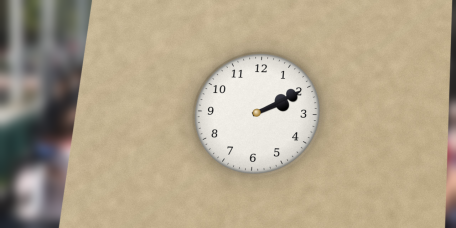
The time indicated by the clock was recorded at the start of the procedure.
2:10
